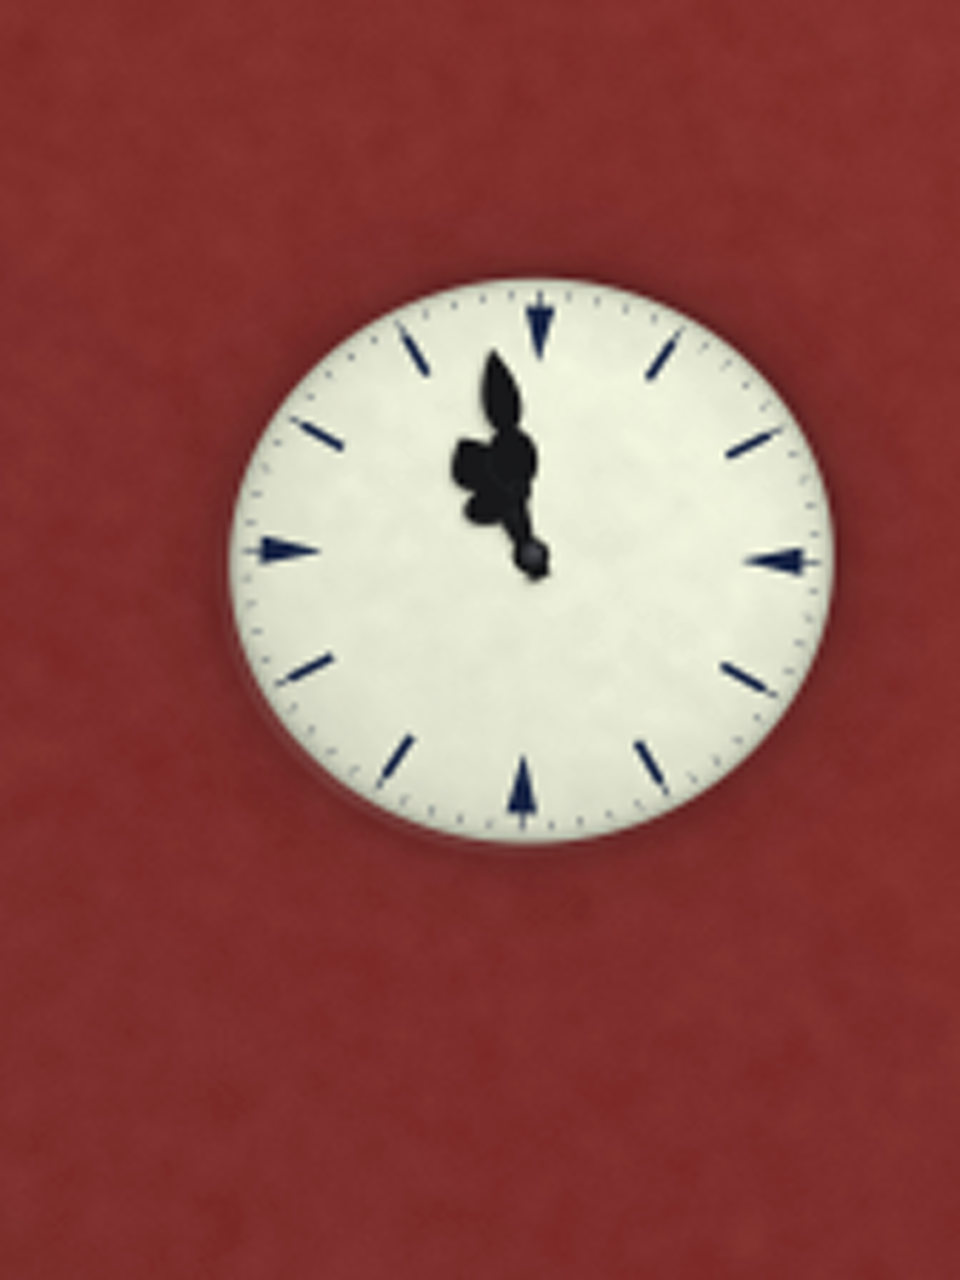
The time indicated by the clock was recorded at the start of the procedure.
10:58
